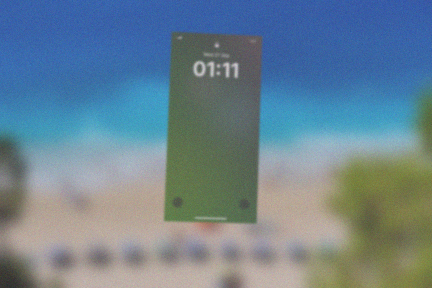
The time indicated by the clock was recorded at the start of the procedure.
1:11
